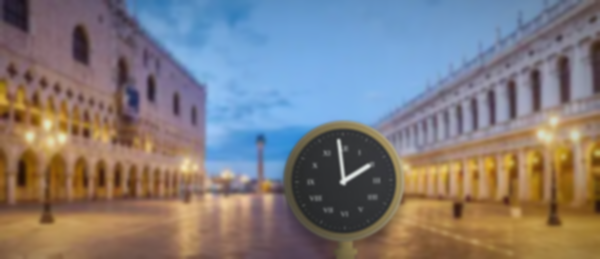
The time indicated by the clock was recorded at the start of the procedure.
1:59
